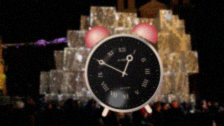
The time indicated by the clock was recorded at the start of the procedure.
12:50
